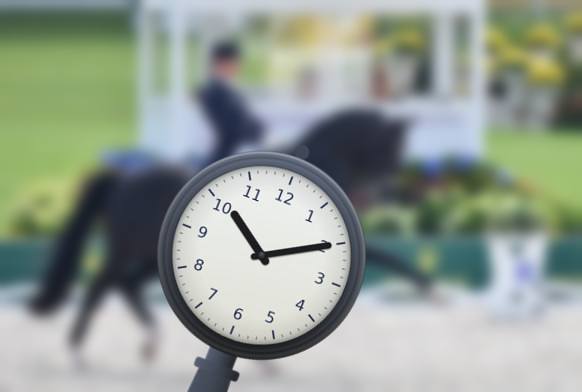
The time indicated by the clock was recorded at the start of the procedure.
10:10
